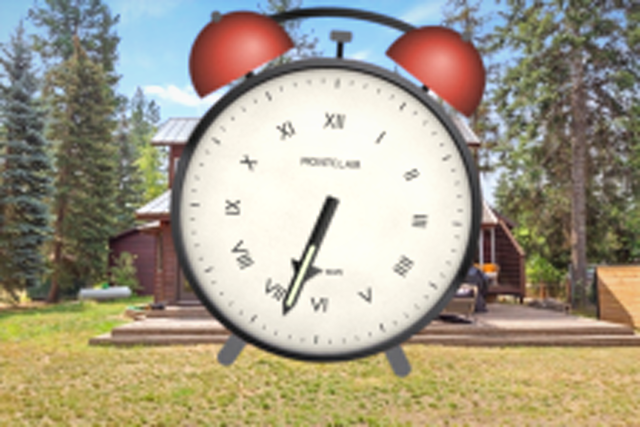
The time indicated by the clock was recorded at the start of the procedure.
6:33
